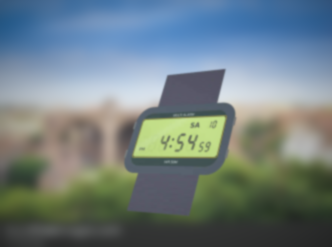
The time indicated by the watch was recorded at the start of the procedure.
4:54
